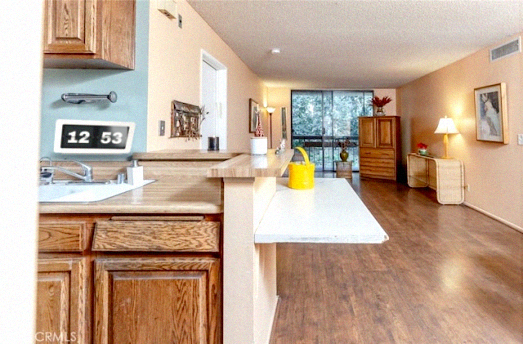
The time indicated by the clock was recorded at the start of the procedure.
12:53
